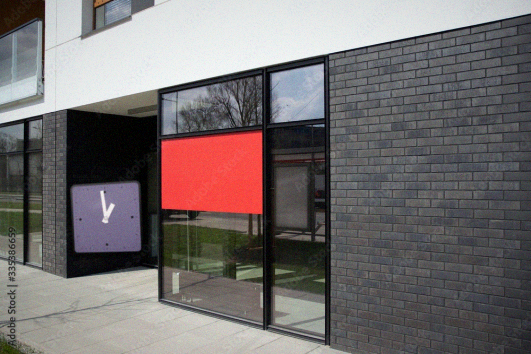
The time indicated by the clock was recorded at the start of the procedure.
12:59
